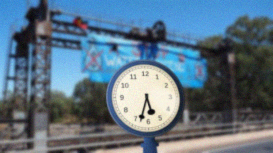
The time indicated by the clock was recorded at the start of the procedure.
5:33
